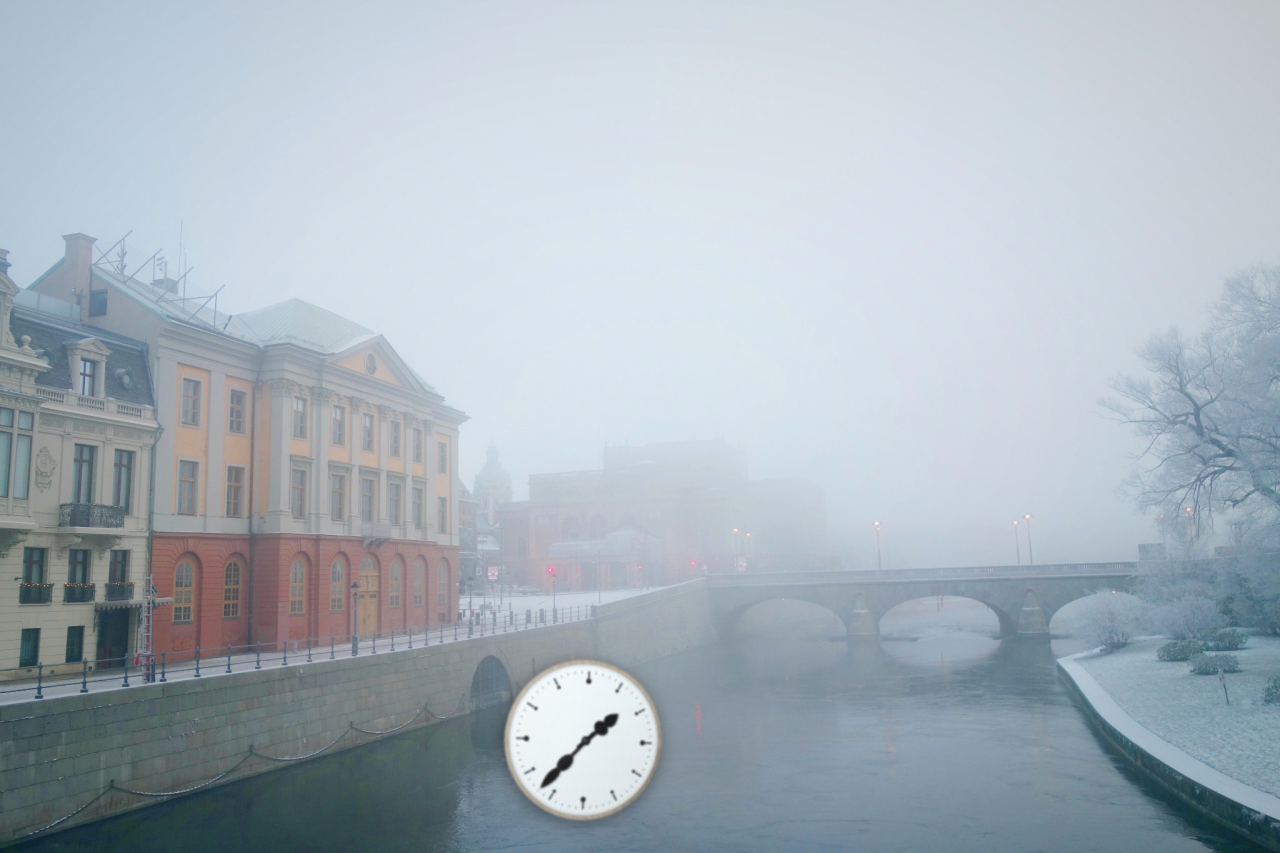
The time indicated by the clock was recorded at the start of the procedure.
1:37
